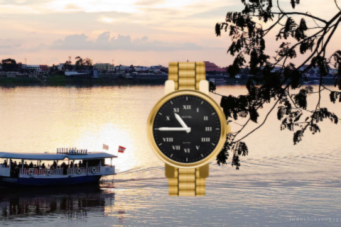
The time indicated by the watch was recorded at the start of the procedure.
10:45
